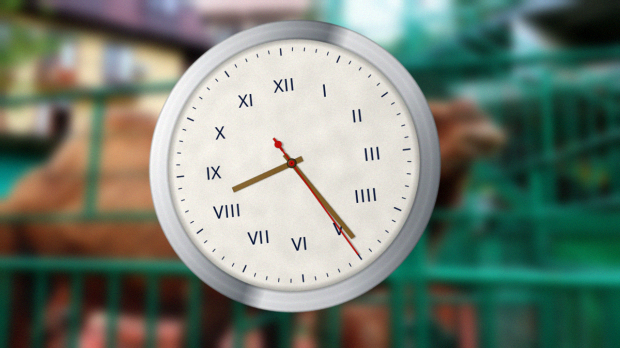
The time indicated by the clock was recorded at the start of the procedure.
8:24:25
